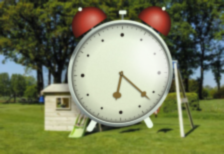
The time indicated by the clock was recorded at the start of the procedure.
6:22
